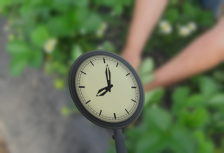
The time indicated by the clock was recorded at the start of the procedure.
8:01
